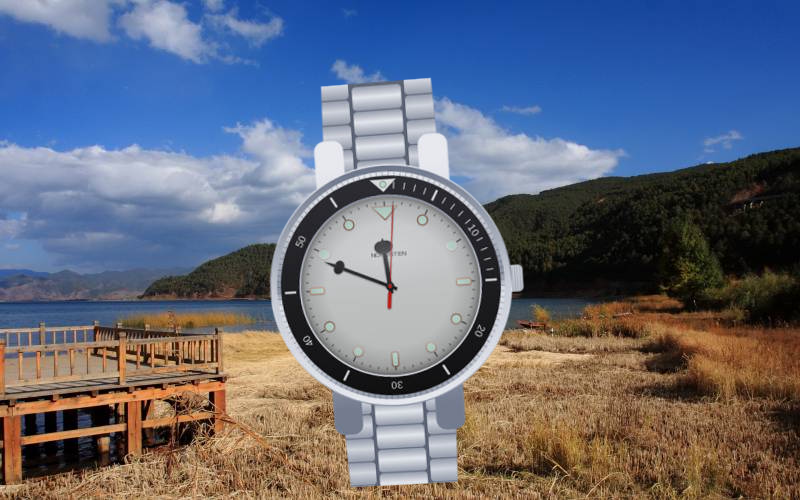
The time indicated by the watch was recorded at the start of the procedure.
11:49:01
